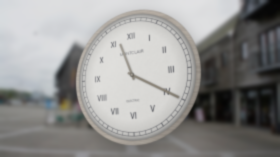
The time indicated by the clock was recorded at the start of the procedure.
11:20
